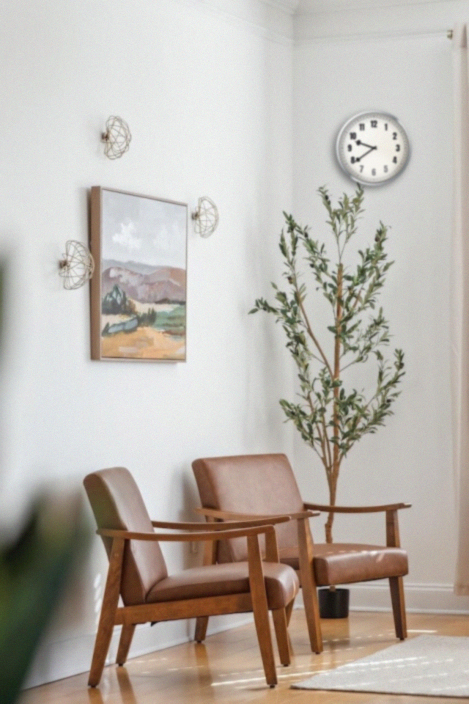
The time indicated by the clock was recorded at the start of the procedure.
9:39
